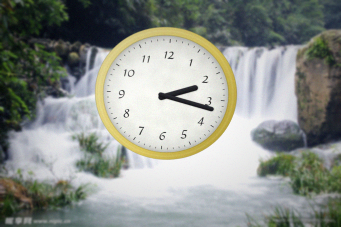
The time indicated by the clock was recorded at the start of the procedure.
2:17
